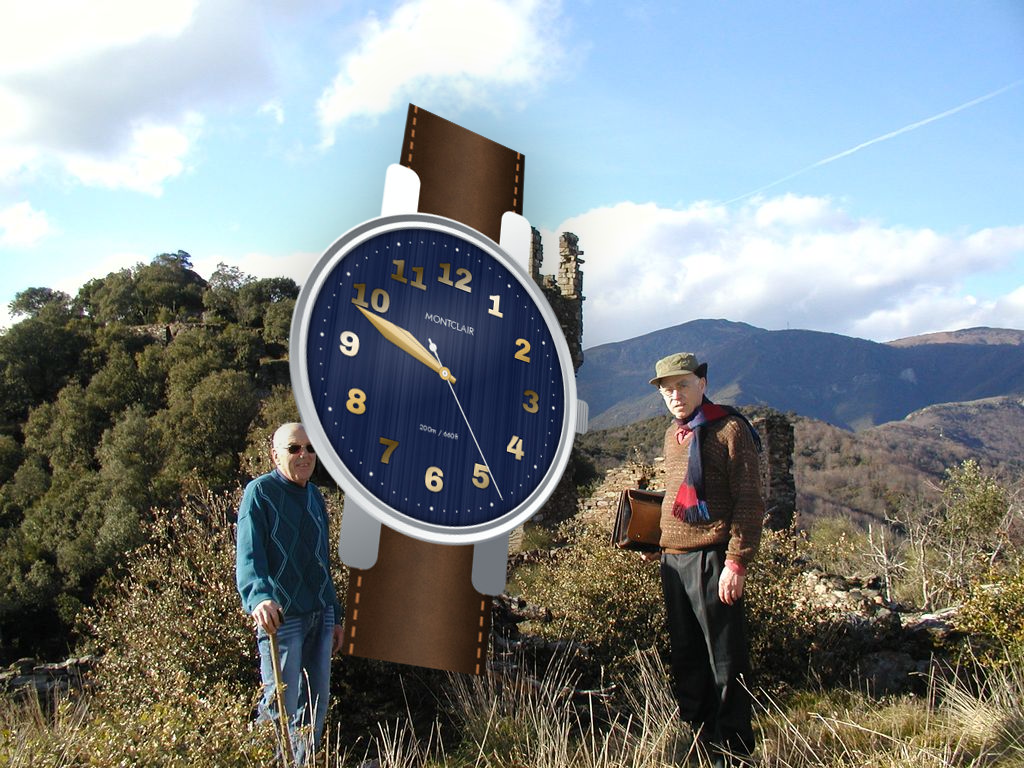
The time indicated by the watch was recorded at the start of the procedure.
9:48:24
